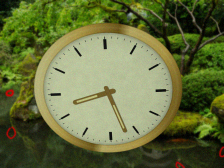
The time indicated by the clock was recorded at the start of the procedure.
8:27
